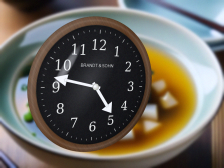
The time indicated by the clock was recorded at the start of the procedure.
4:47
